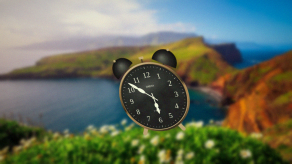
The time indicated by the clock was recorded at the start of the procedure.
5:52
